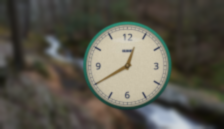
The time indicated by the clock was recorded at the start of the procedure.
12:40
